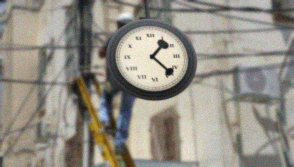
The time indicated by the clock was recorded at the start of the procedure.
1:23
